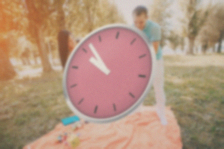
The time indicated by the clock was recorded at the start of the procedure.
9:52
